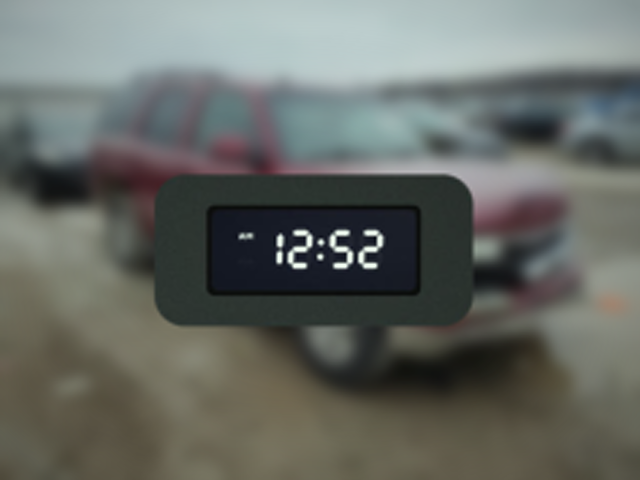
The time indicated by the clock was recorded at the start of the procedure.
12:52
